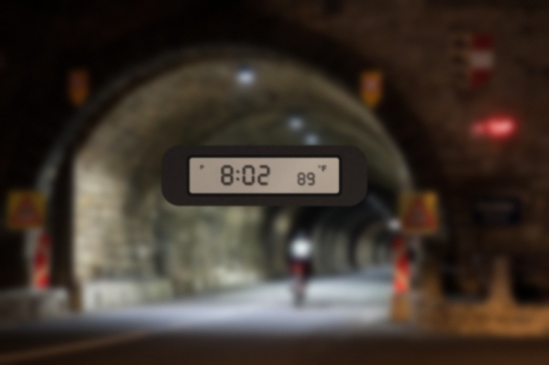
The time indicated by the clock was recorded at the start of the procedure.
8:02
